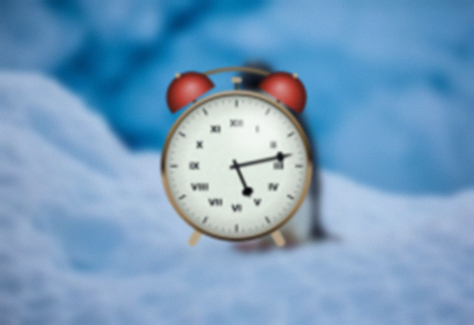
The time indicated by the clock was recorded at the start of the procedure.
5:13
